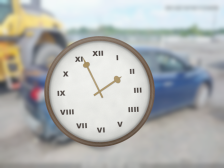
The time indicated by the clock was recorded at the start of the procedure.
1:56
